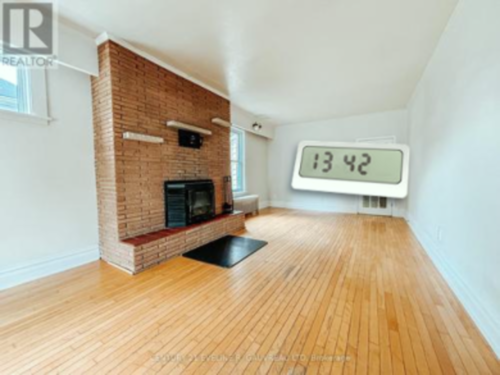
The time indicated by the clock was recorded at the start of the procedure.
13:42
